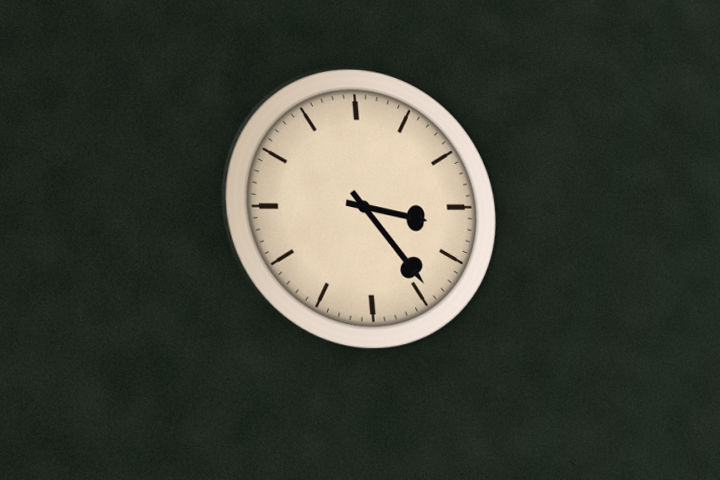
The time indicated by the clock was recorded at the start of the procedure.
3:24
